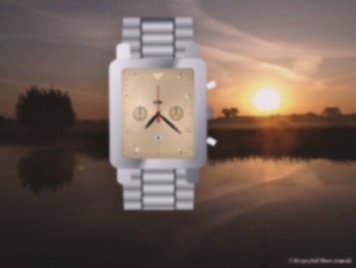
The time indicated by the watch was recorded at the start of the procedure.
7:22
